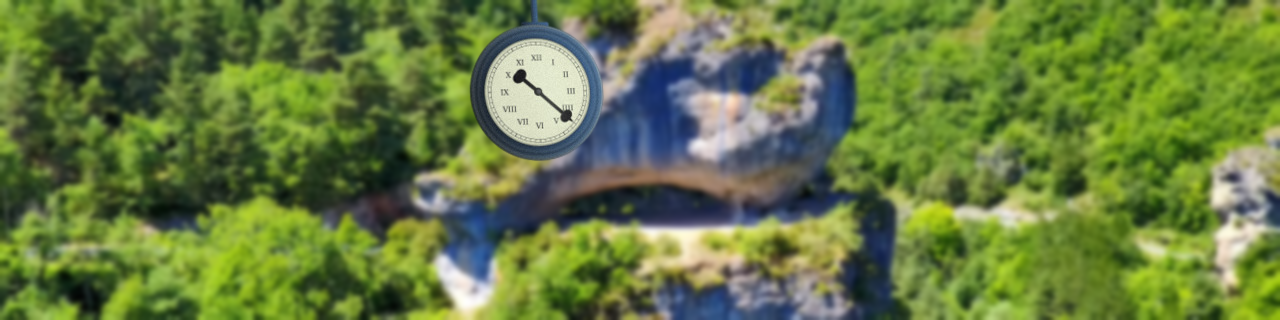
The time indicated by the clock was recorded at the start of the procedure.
10:22
